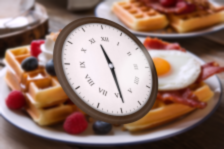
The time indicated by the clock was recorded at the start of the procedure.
11:29
